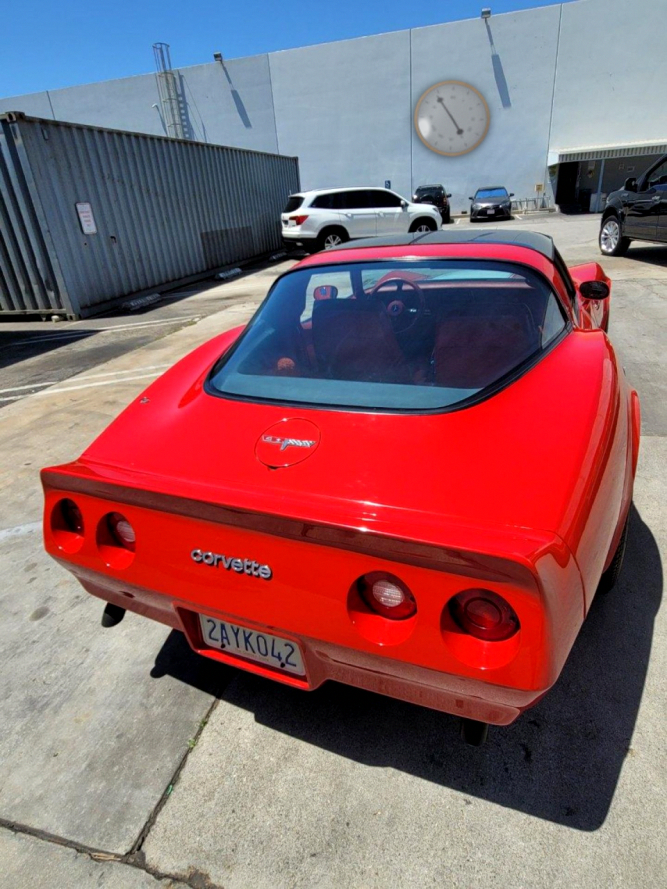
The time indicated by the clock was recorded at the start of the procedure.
4:54
